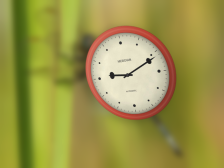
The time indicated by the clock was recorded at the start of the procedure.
9:11
